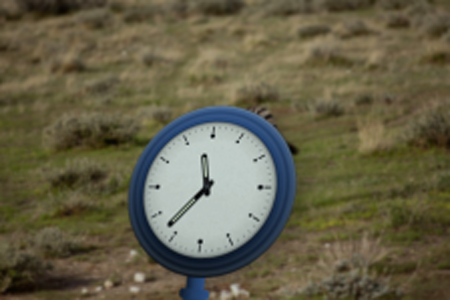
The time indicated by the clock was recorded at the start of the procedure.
11:37
